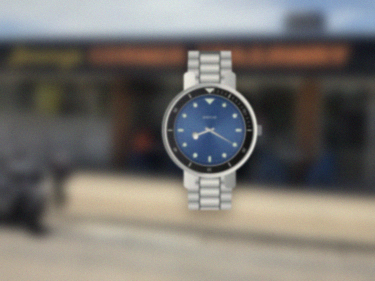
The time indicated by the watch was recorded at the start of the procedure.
8:20
